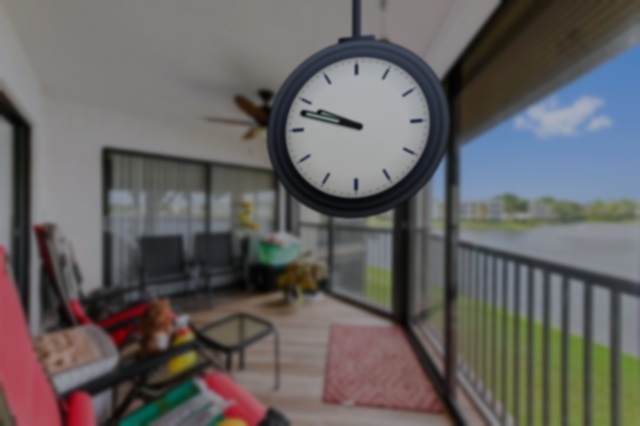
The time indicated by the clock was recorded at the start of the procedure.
9:48
